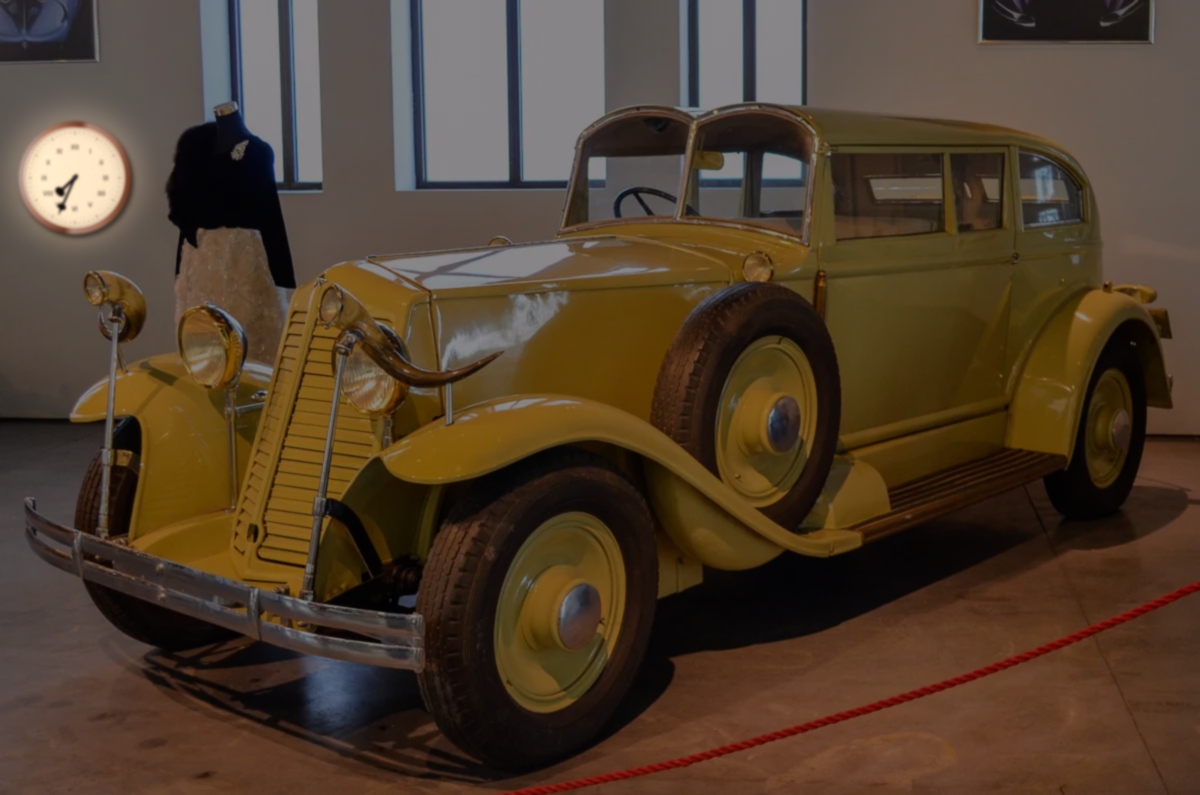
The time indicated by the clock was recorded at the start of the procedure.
7:34
